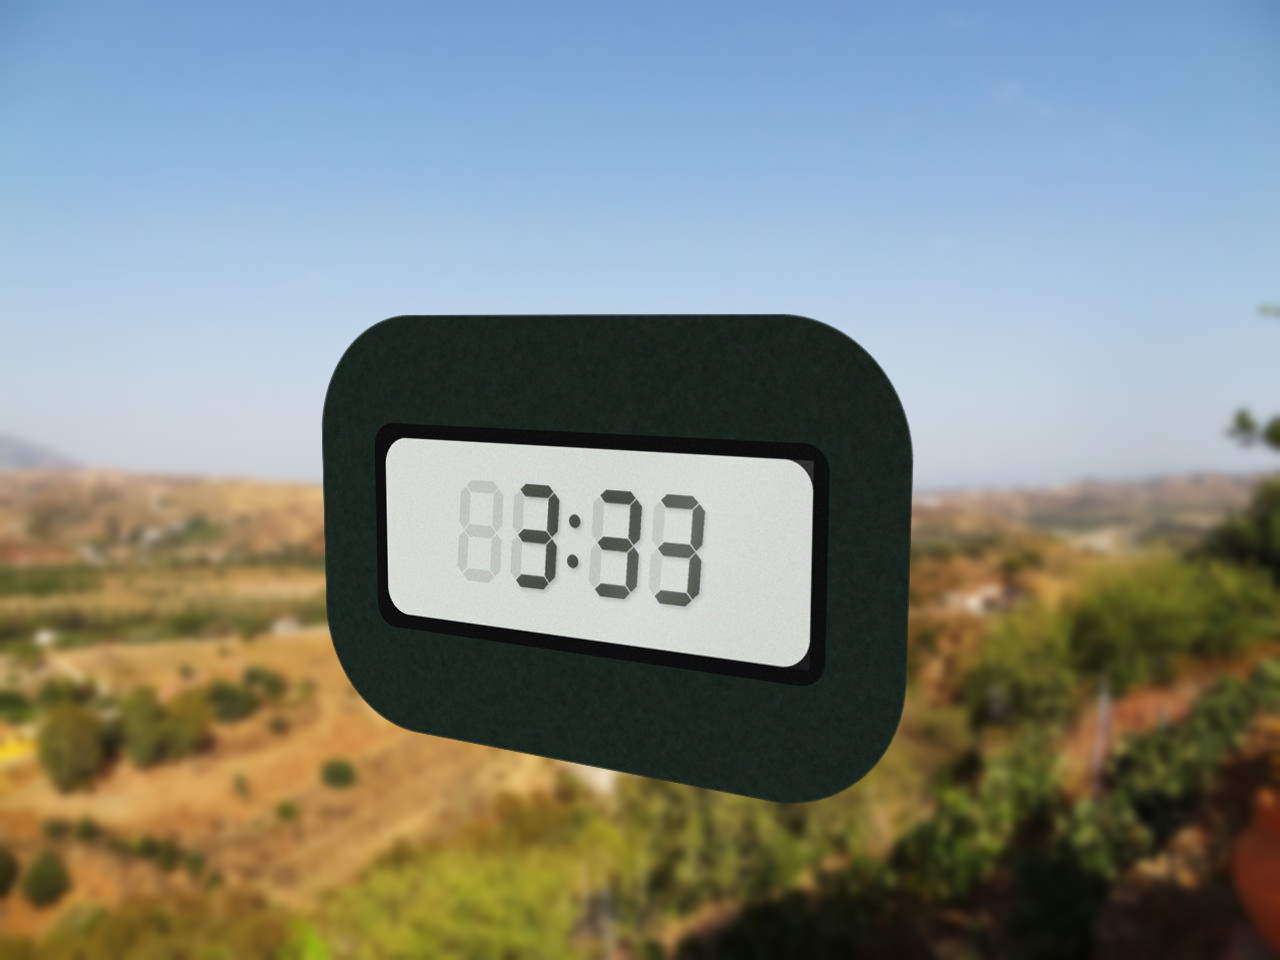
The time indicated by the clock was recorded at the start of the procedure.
3:33
